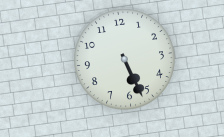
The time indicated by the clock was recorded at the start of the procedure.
5:27
